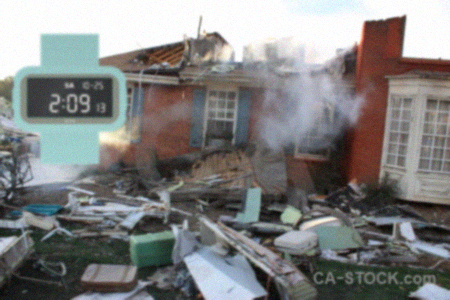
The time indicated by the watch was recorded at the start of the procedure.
2:09
